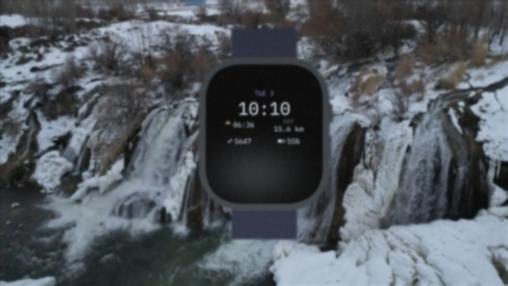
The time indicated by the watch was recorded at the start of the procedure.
10:10
